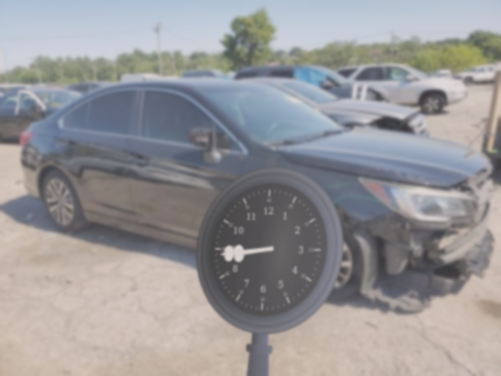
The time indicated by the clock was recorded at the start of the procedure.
8:44
